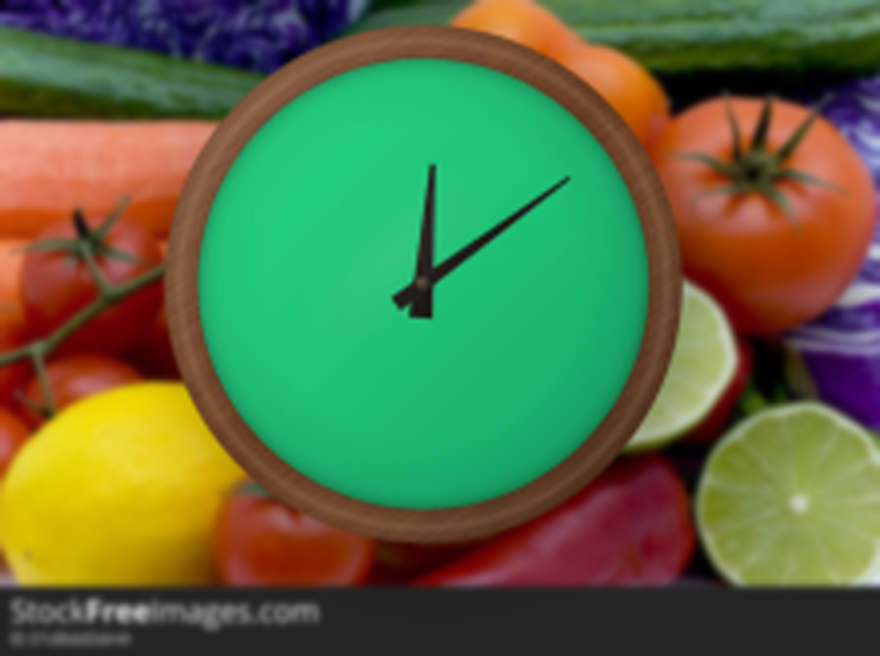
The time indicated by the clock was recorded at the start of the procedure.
12:09
